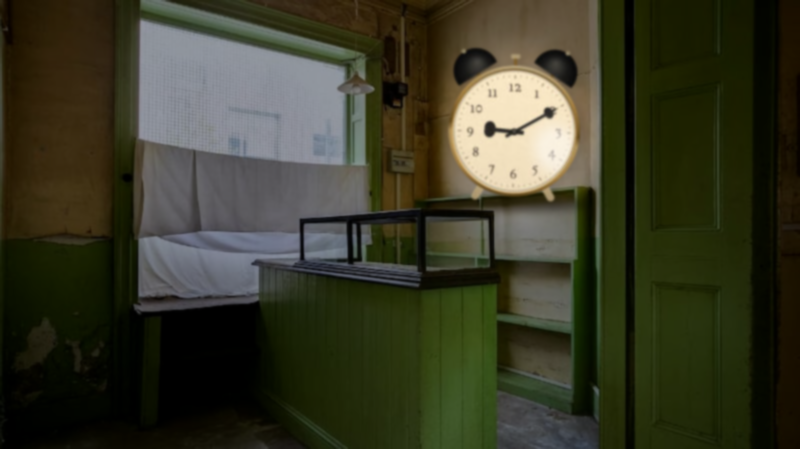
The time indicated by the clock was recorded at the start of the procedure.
9:10
